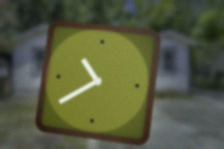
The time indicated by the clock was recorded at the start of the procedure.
10:39
